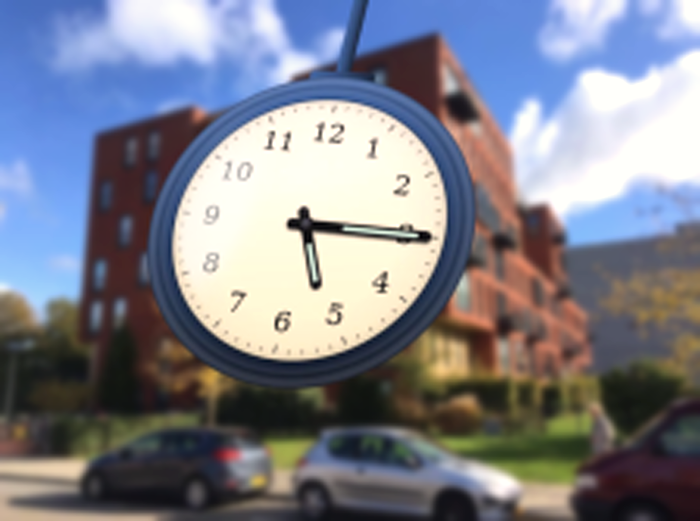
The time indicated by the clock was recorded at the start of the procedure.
5:15
